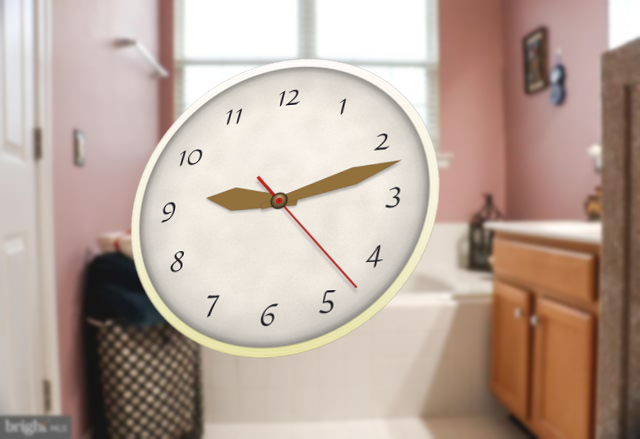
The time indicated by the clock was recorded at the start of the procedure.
9:12:23
